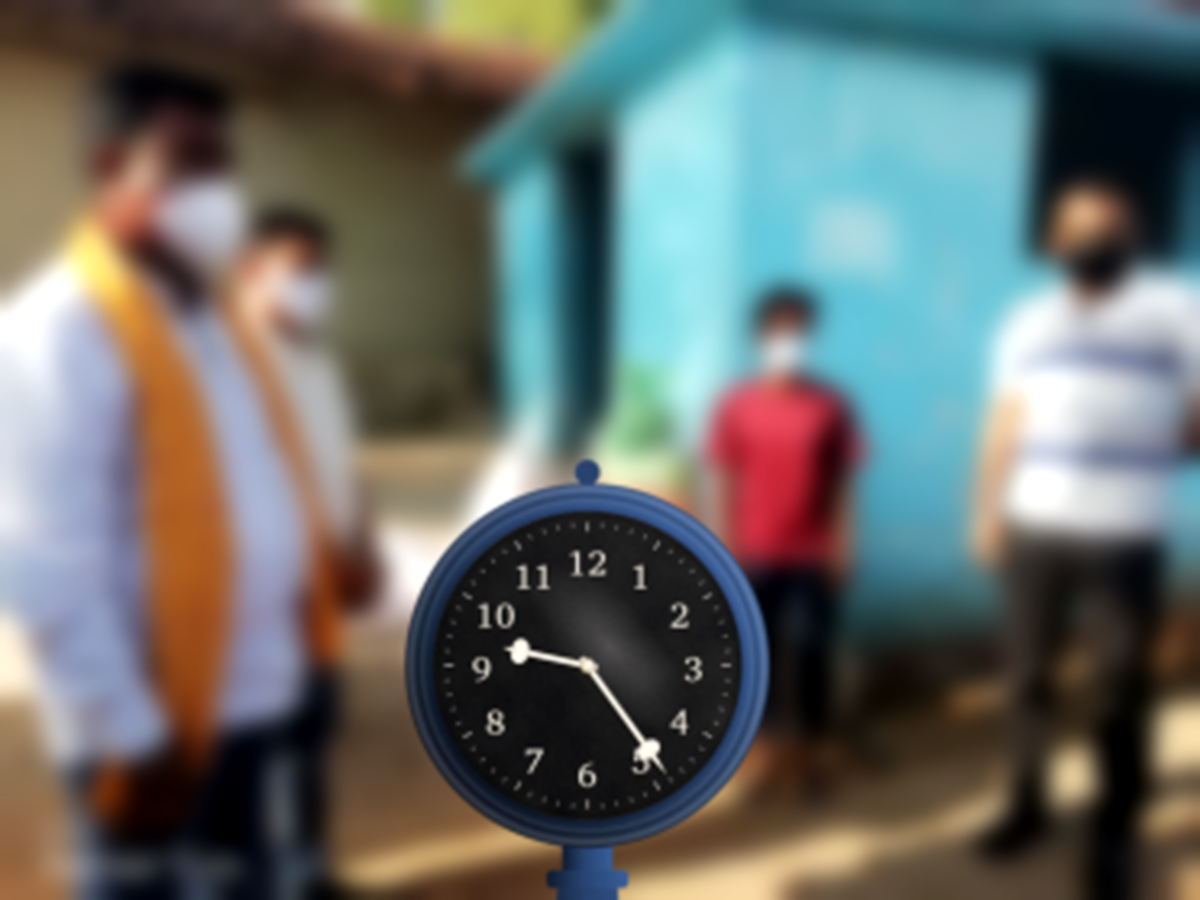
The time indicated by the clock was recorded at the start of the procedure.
9:24
